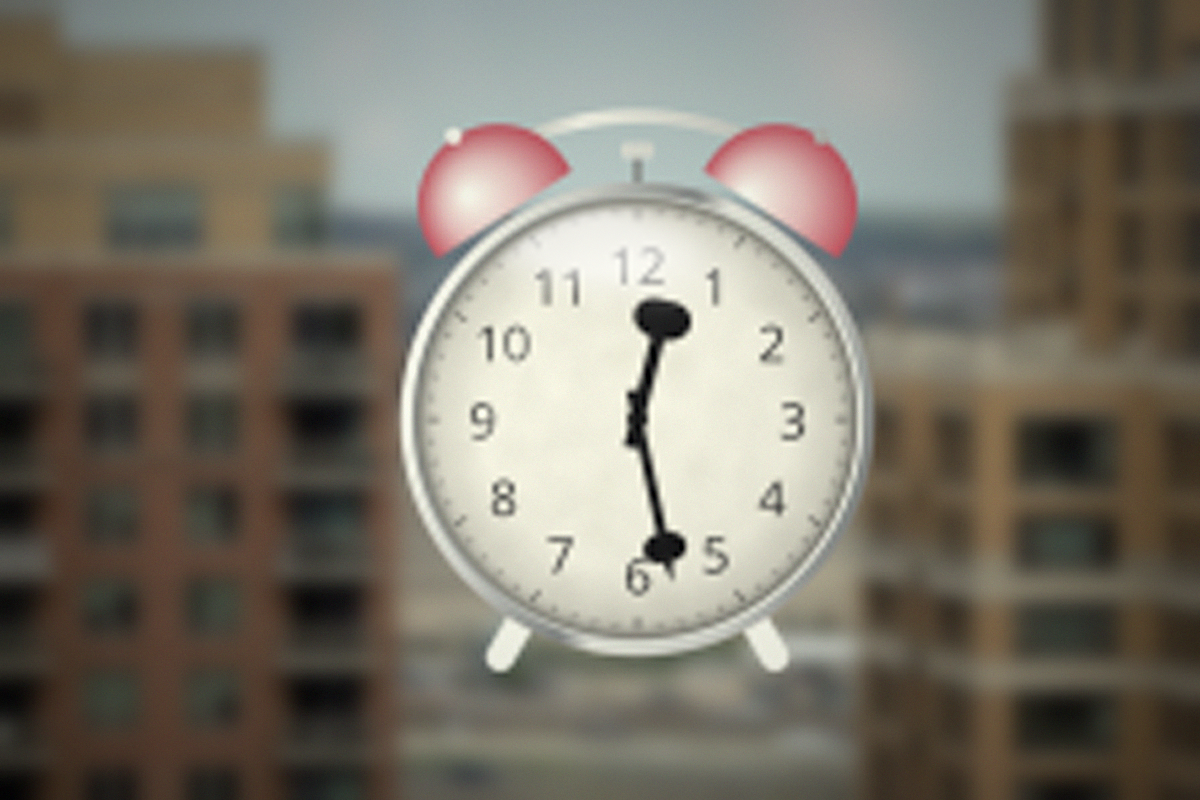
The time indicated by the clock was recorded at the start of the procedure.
12:28
